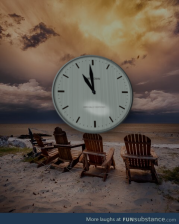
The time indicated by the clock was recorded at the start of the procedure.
10:59
